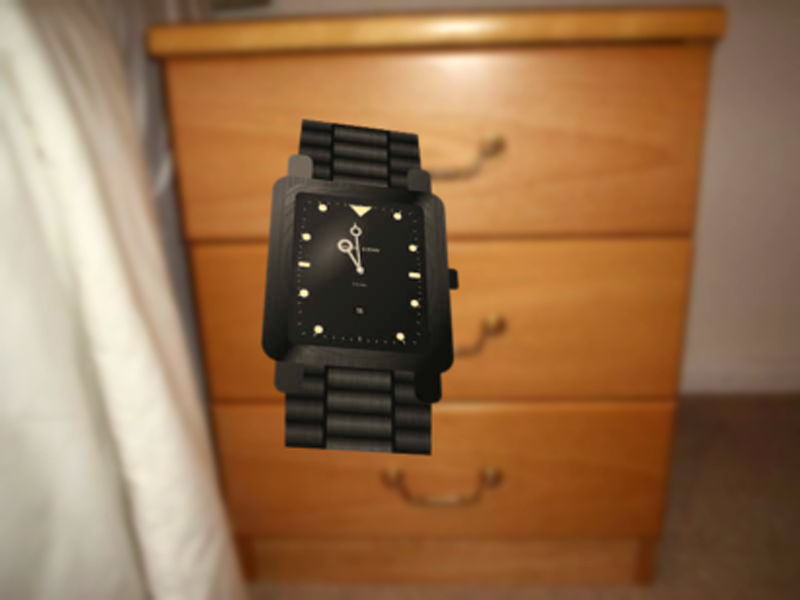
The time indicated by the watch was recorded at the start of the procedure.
10:59
